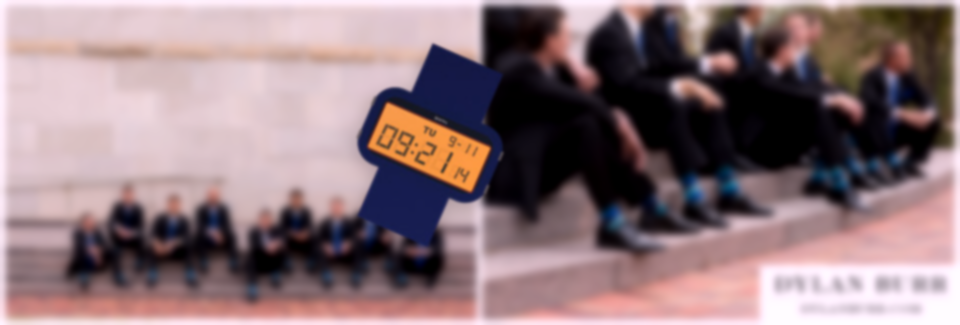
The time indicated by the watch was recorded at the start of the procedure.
9:21
